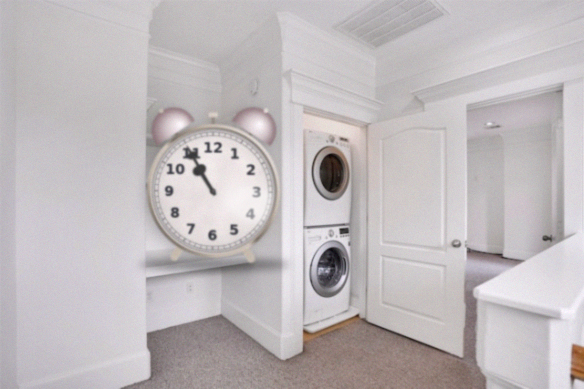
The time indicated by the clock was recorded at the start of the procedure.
10:55
